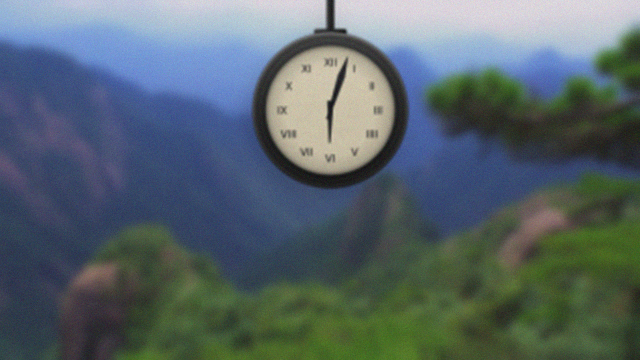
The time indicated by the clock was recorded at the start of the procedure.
6:03
